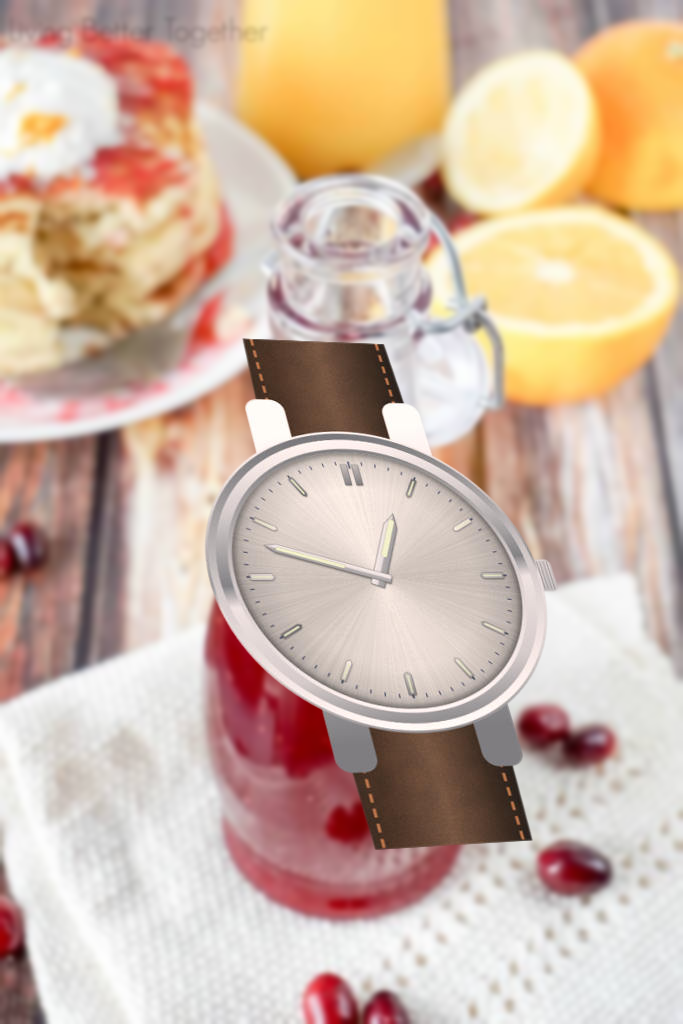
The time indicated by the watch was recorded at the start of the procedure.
12:48
